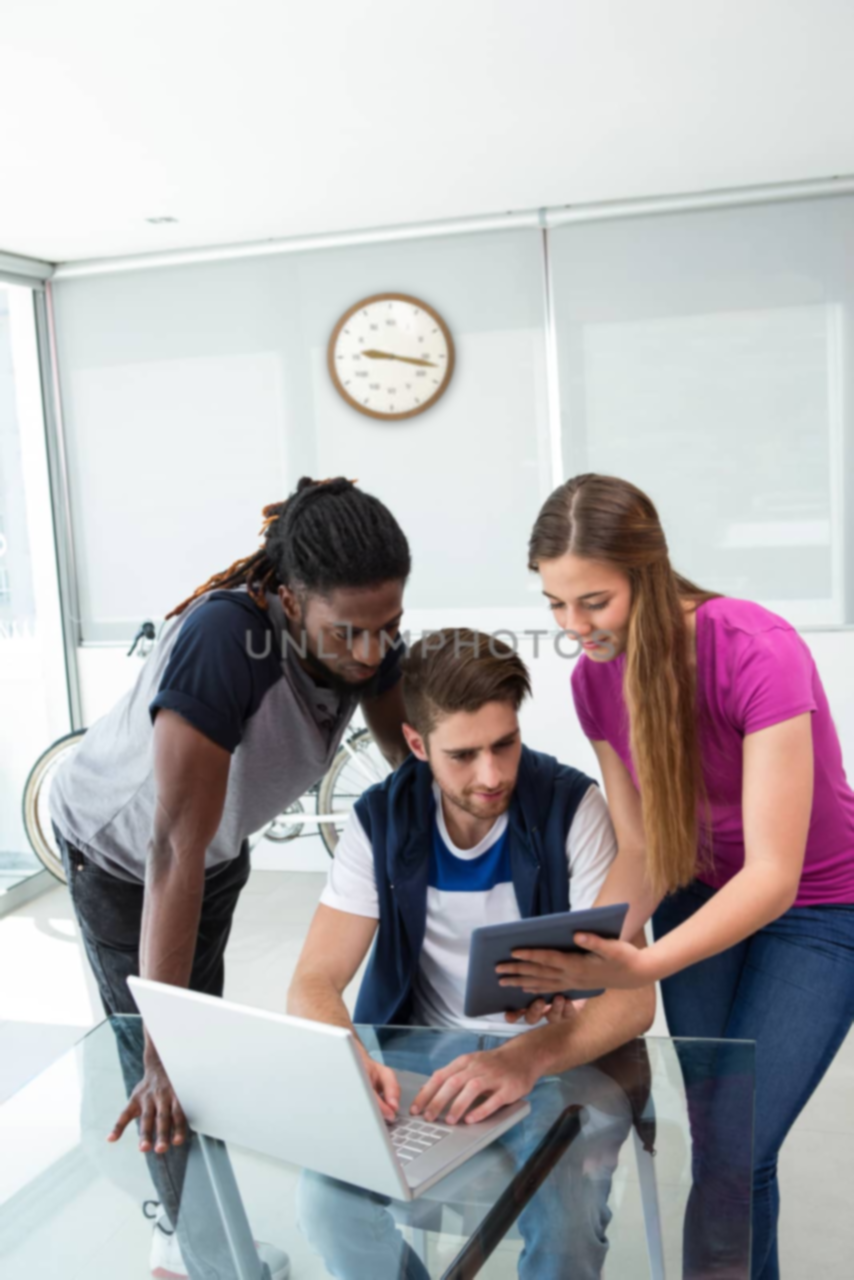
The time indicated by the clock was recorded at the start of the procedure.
9:17
